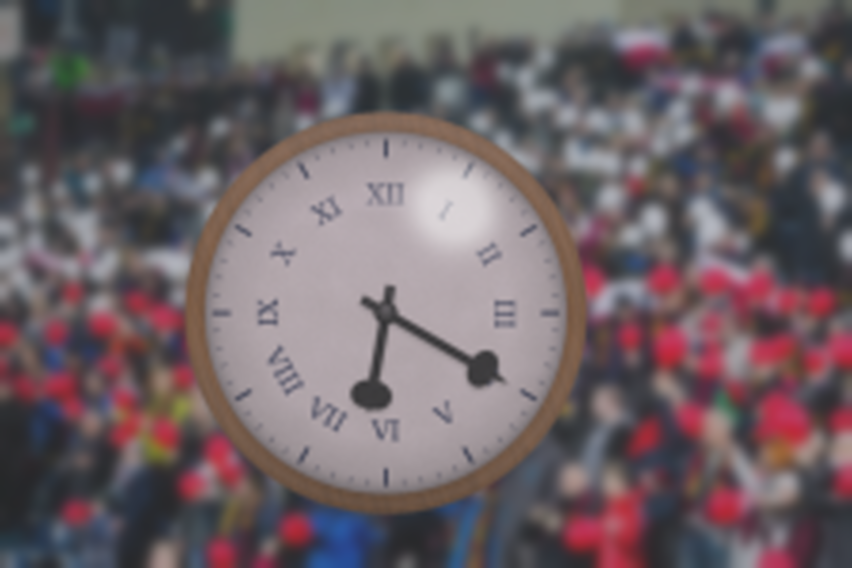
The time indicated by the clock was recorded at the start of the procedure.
6:20
